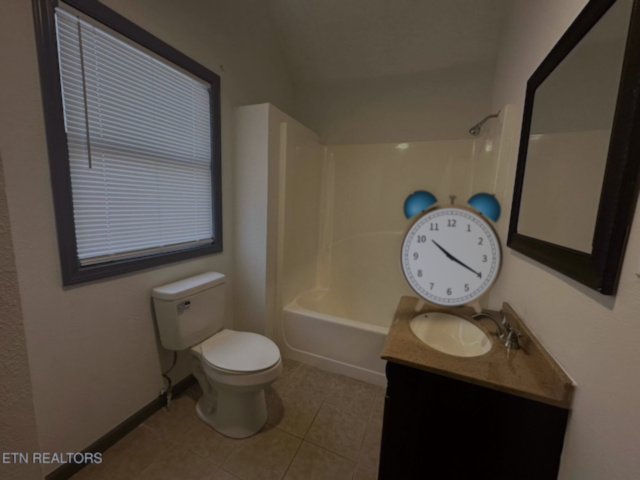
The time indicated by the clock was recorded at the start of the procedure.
10:20
